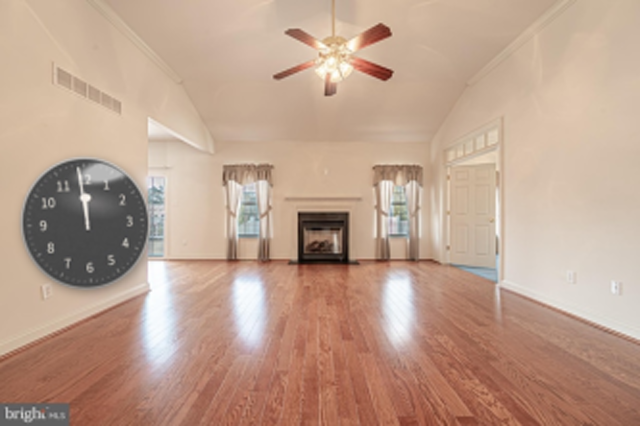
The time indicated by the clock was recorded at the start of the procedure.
11:59
